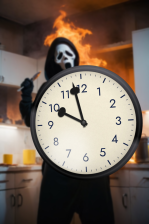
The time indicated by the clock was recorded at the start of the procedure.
9:58
